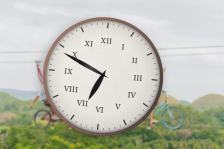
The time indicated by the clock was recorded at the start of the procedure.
6:49
